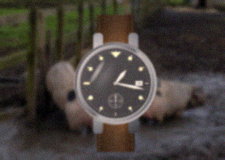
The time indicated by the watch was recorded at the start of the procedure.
1:17
